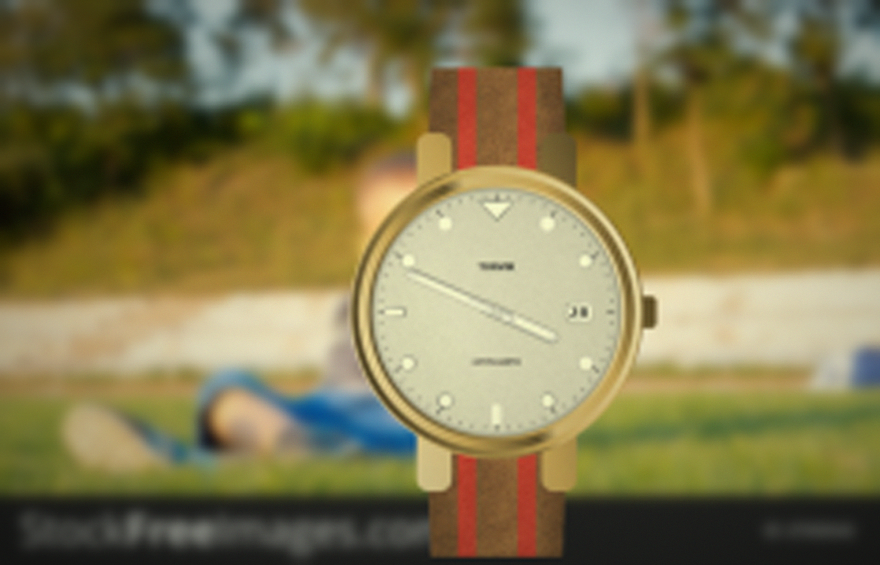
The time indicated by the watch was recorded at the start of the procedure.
3:49
